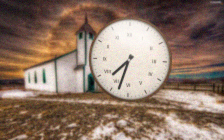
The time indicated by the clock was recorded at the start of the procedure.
7:33
